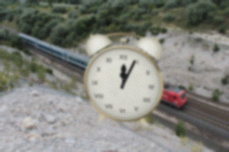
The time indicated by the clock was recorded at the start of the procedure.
12:04
